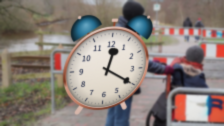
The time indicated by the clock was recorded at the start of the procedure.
12:20
